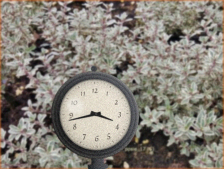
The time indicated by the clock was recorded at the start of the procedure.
3:43
